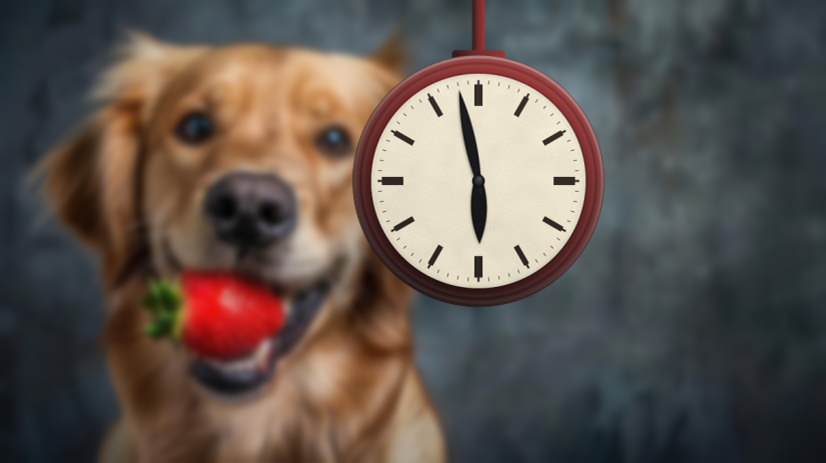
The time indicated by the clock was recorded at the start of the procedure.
5:58
